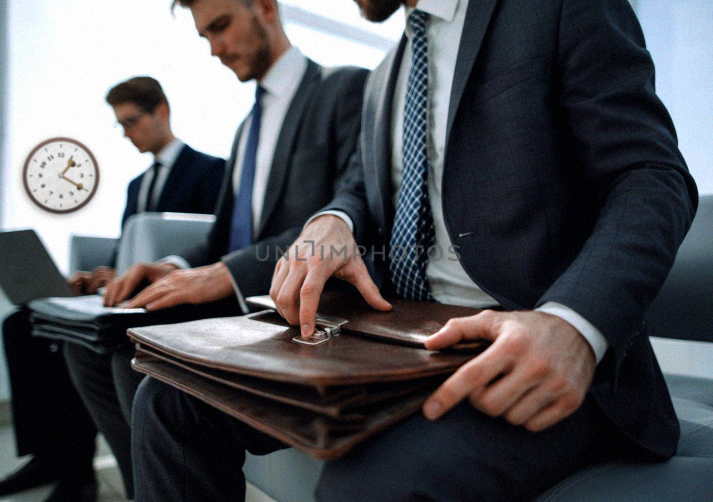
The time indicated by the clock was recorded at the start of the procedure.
1:20
